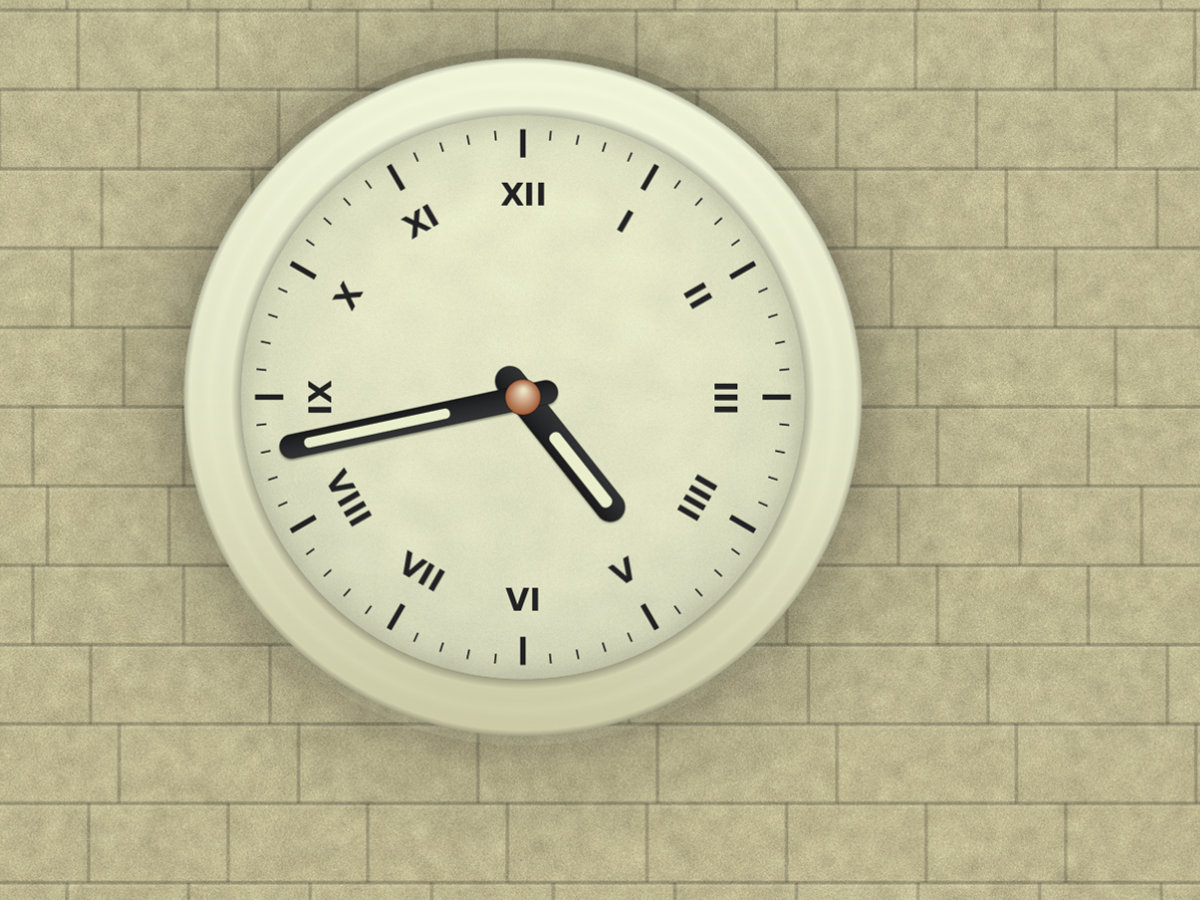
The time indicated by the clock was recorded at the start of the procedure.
4:43
